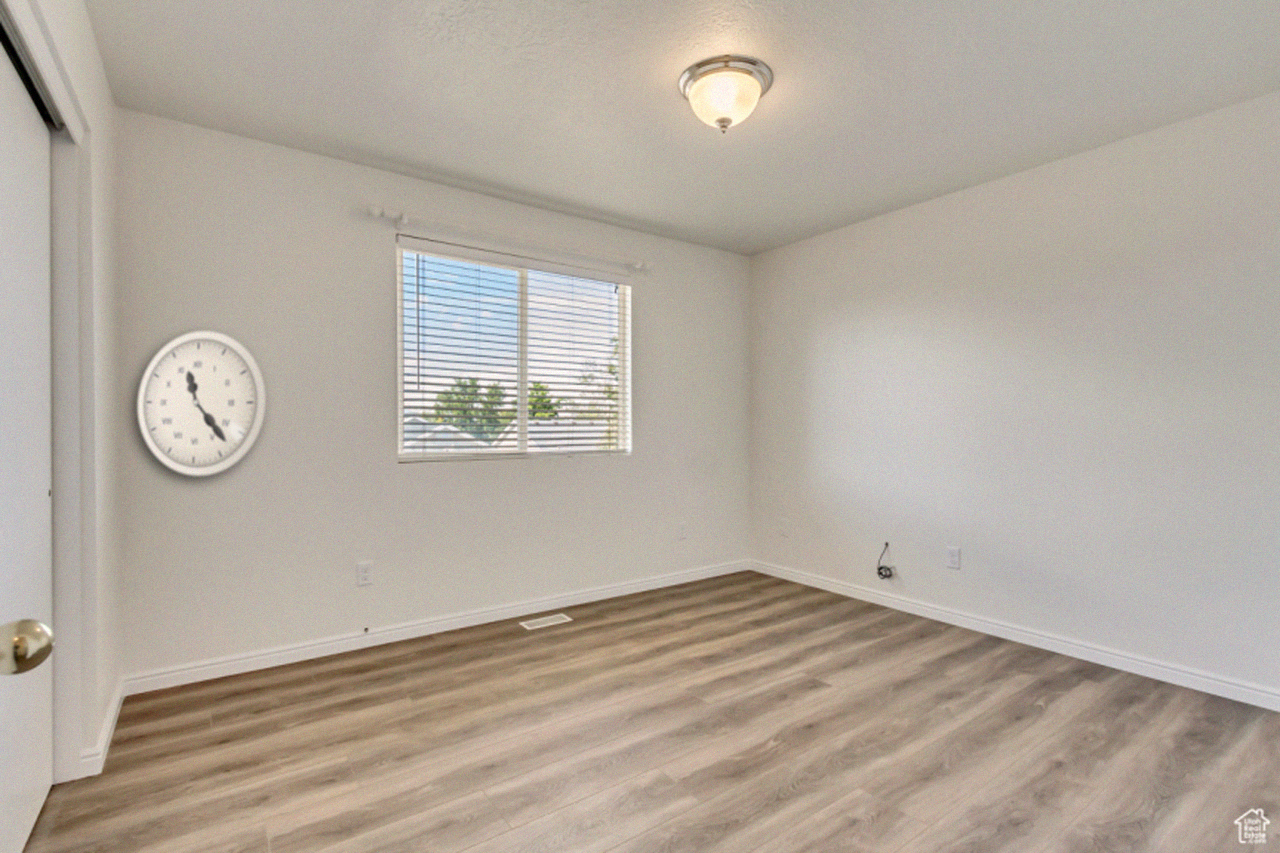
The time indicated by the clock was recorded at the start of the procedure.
11:23
